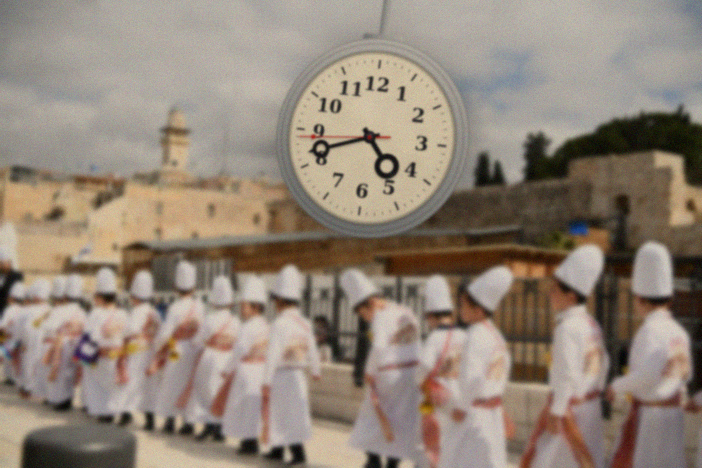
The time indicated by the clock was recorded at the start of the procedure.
4:41:44
